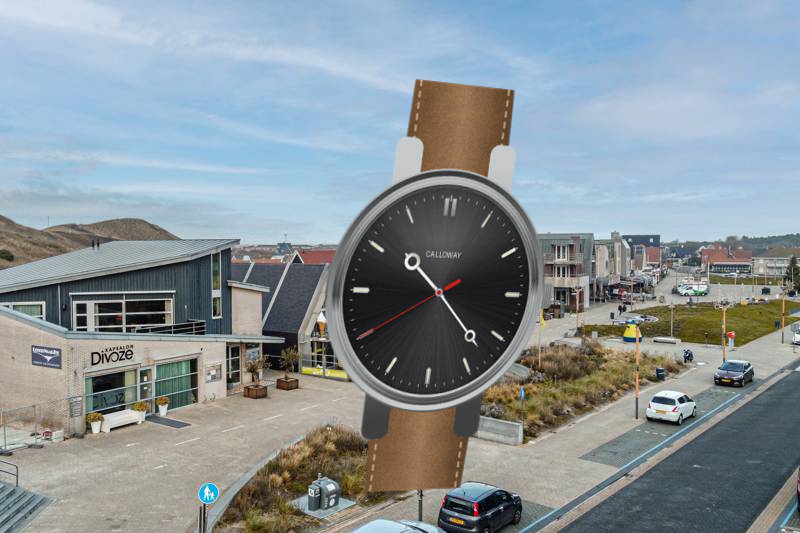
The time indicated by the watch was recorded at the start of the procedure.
10:22:40
